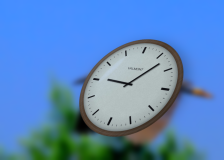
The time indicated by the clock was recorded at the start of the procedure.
9:07
